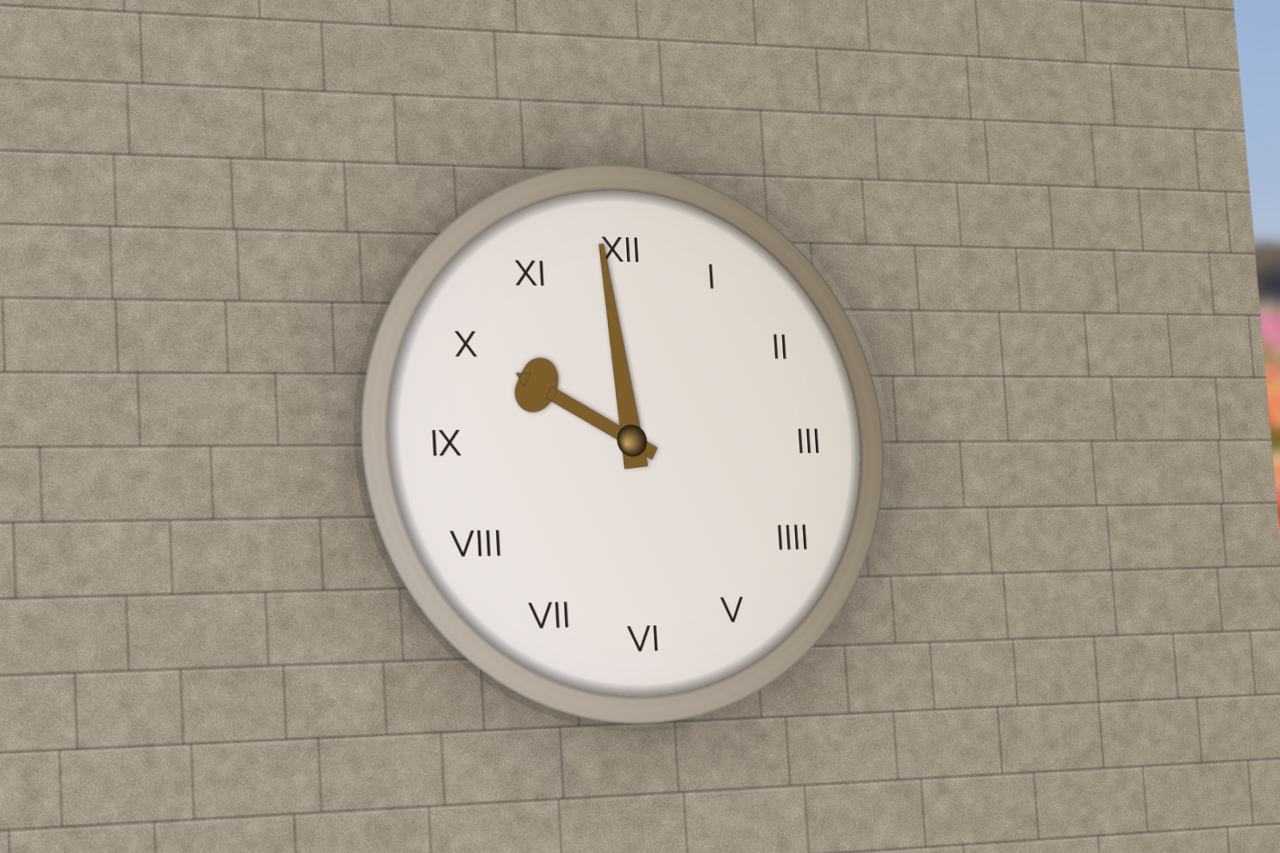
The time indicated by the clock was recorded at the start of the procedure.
9:59
